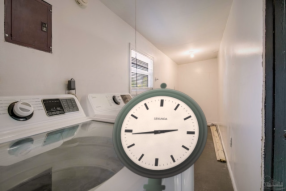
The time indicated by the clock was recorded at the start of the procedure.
2:44
